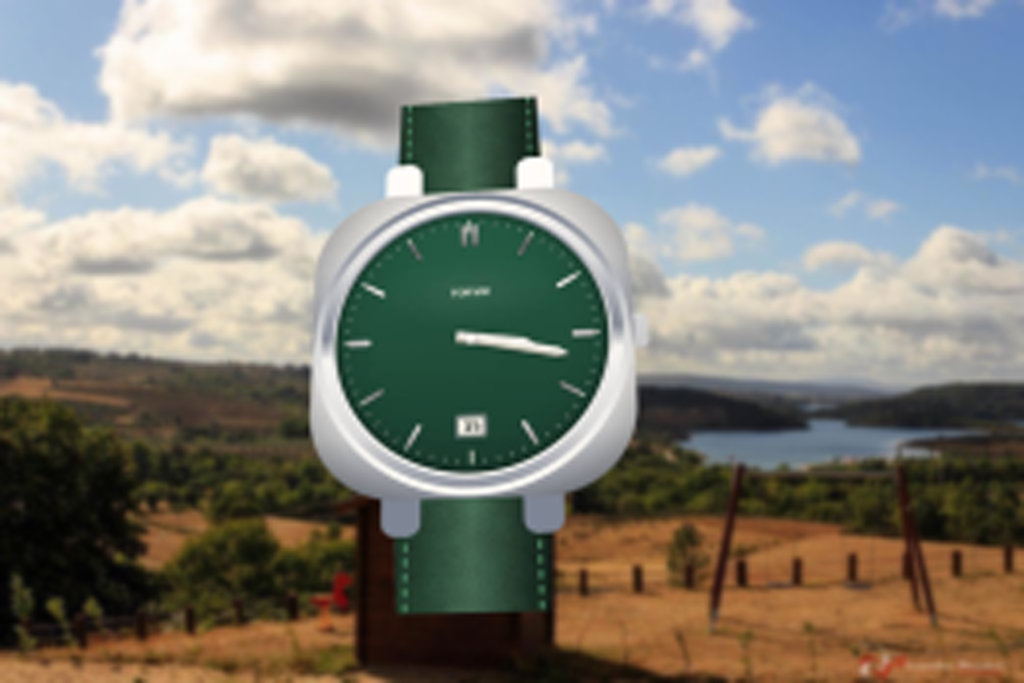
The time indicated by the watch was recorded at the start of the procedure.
3:17
